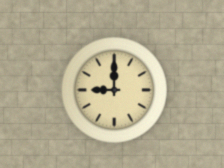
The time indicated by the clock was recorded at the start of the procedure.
9:00
